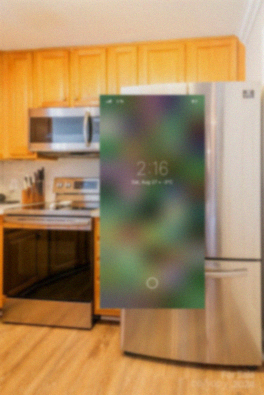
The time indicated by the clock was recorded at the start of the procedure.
2:16
